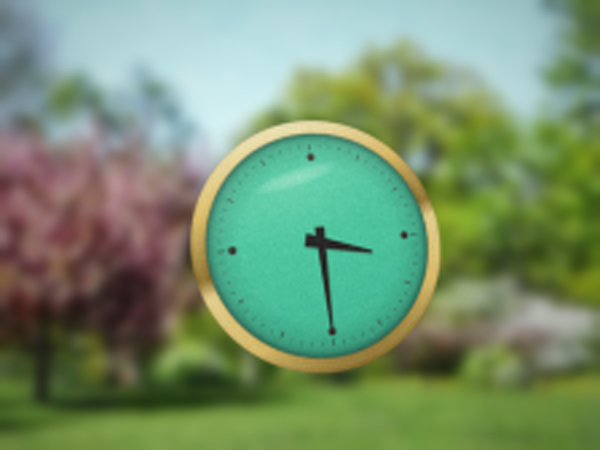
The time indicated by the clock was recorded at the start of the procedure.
3:30
